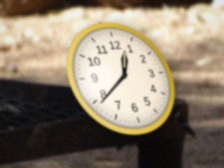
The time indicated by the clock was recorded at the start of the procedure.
12:39
